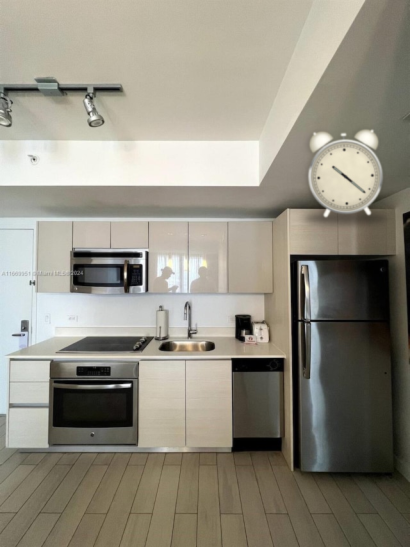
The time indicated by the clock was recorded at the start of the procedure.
10:22
